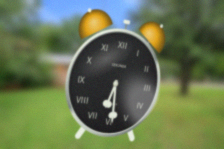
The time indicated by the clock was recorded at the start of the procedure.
6:29
